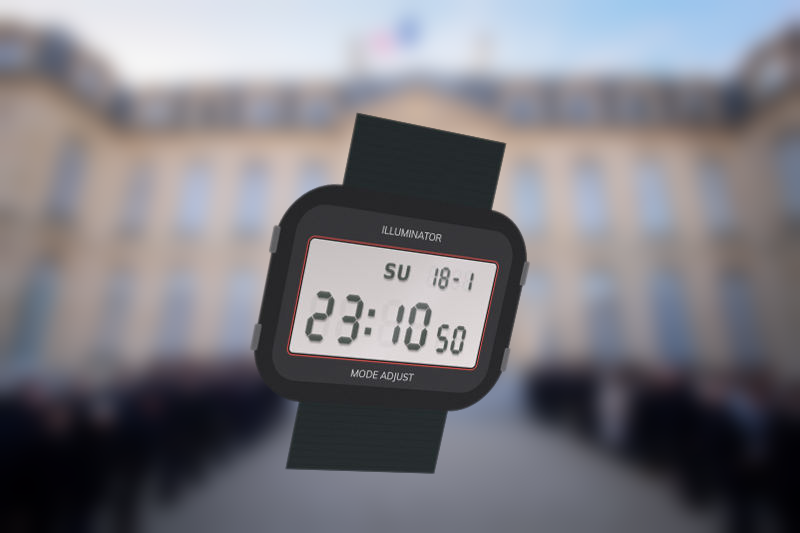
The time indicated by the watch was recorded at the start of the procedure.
23:10:50
